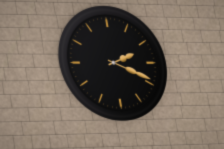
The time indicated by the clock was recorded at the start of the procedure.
2:19
